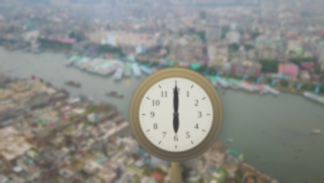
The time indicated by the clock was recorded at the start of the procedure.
6:00
